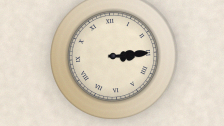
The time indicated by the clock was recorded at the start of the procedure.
3:15
